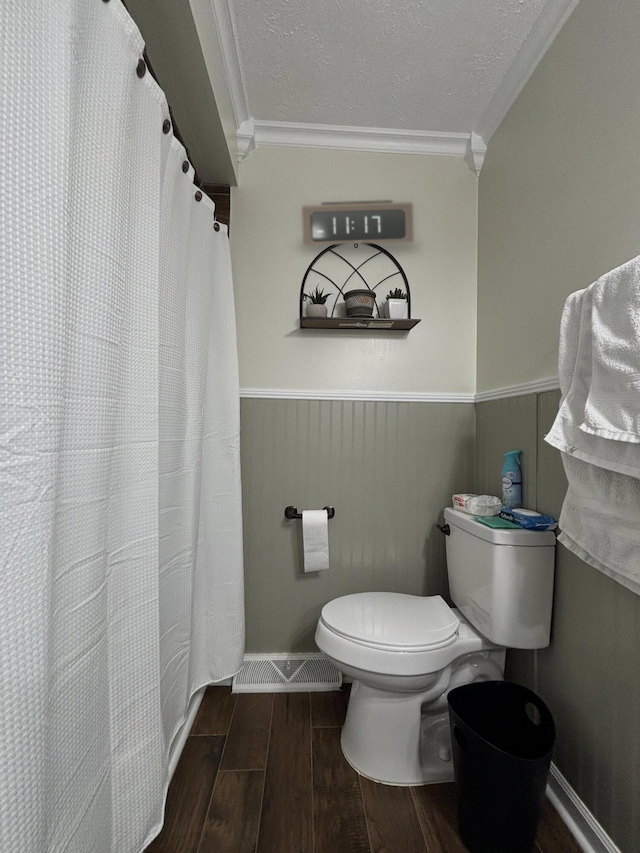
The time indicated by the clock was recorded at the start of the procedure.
11:17
